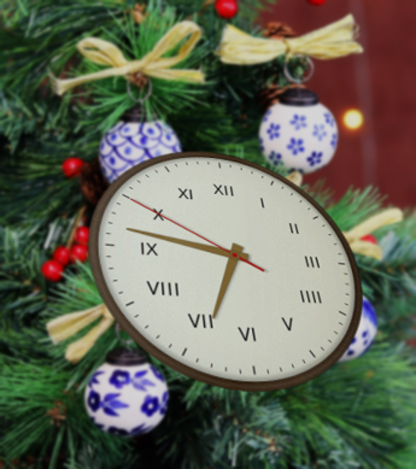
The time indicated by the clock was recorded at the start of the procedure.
6:46:50
